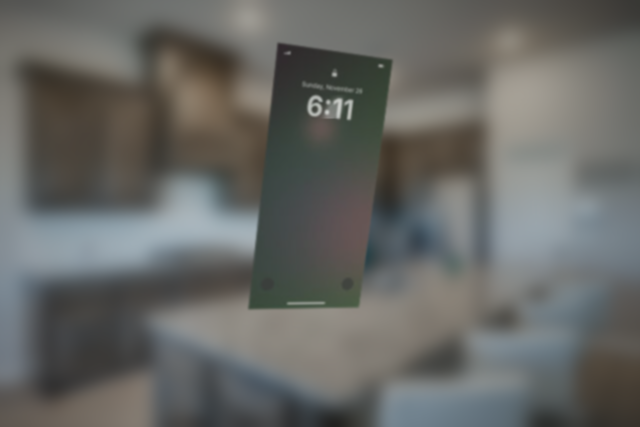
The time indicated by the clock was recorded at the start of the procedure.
6:11
